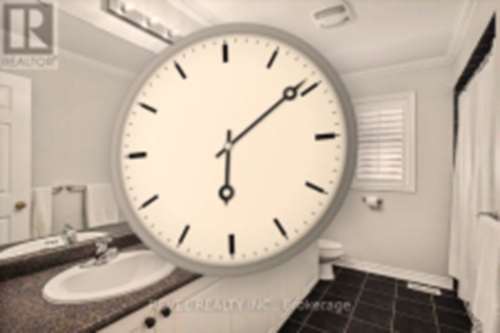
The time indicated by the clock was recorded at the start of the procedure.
6:09
